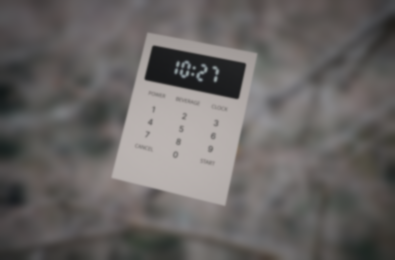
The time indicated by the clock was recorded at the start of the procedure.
10:27
